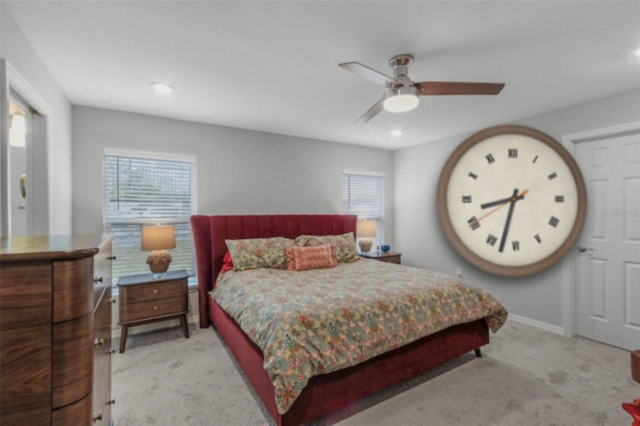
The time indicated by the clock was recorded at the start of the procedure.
8:32:40
